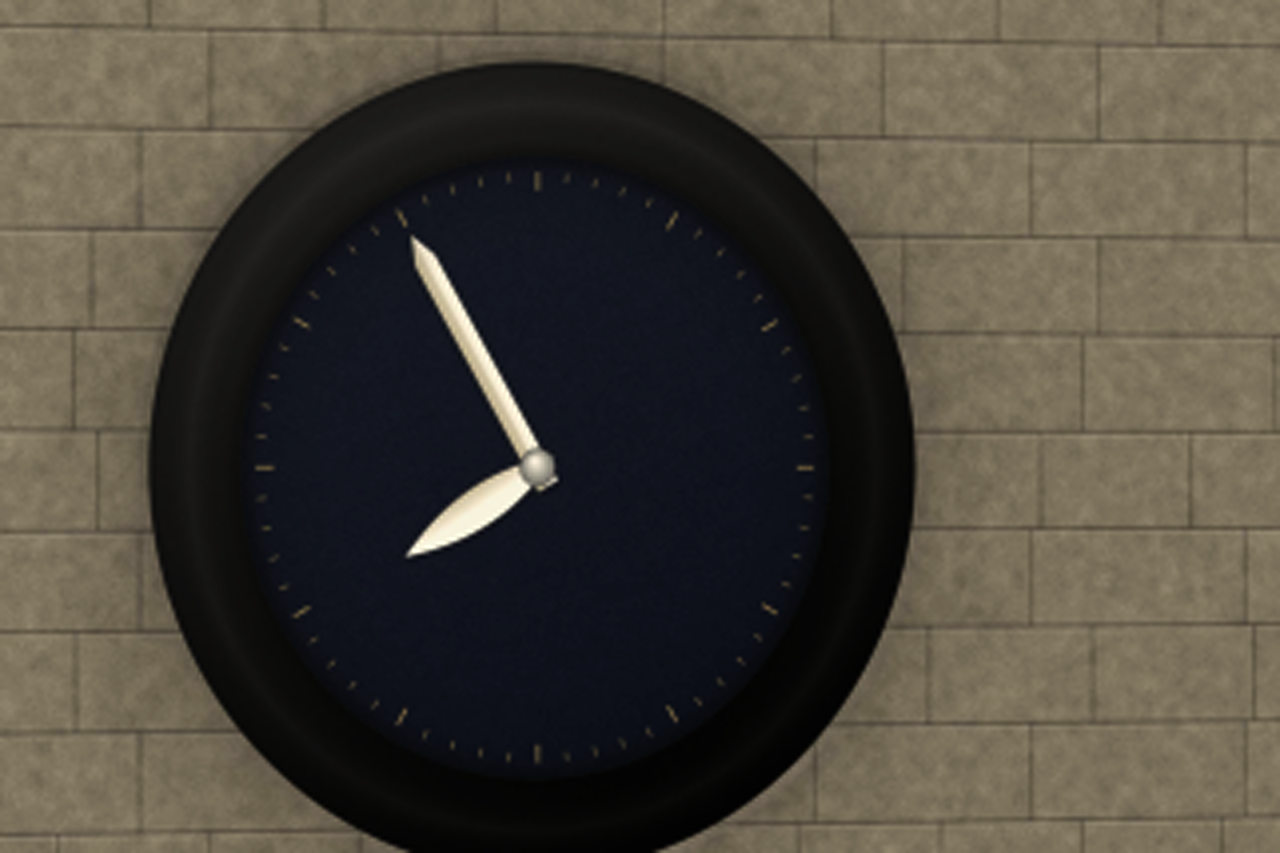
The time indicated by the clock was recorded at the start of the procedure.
7:55
